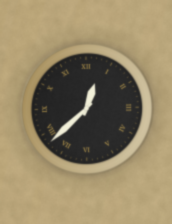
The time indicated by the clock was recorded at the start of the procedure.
12:38
